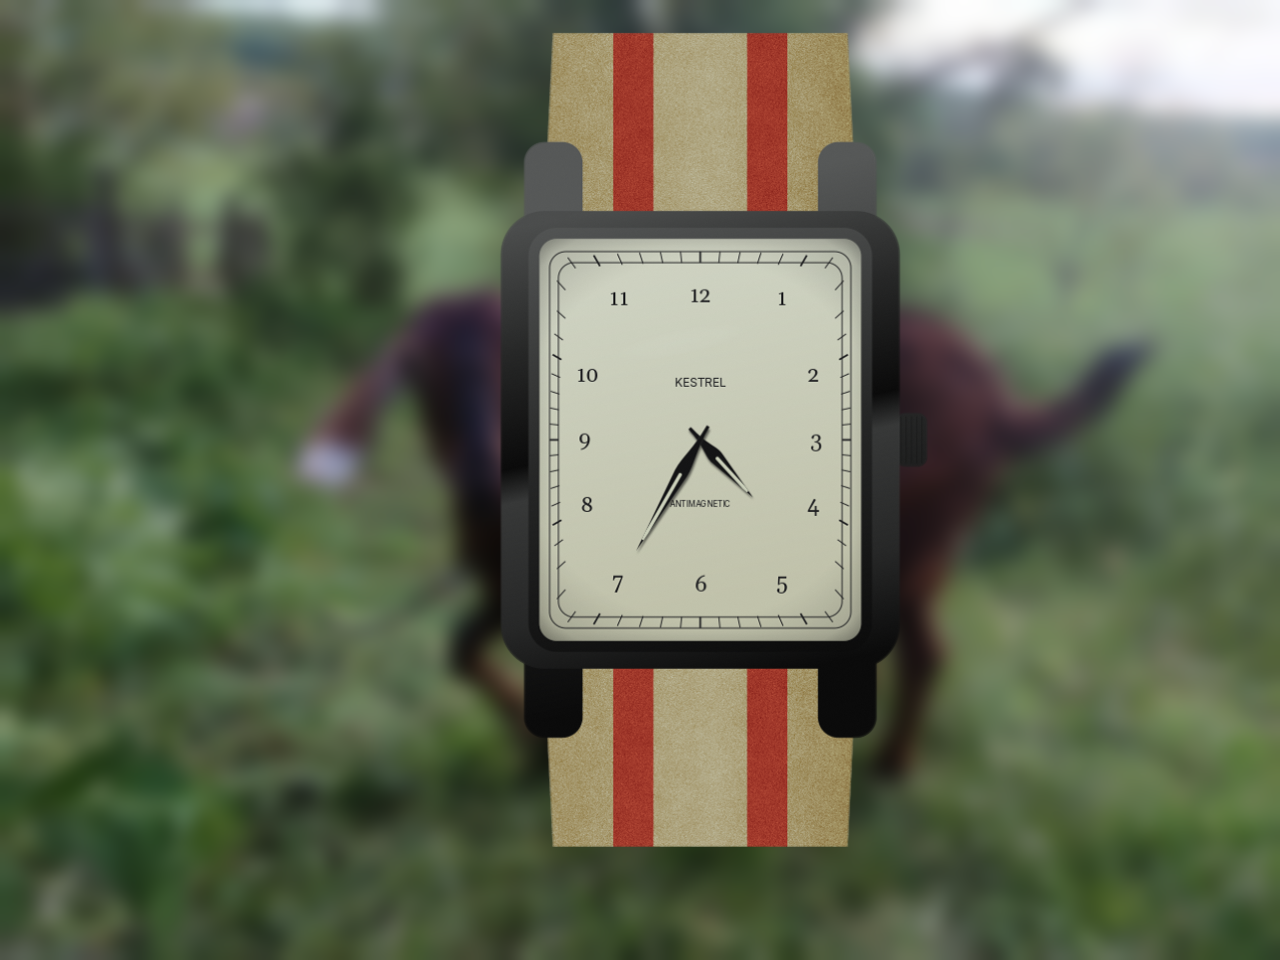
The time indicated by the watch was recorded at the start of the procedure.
4:35
